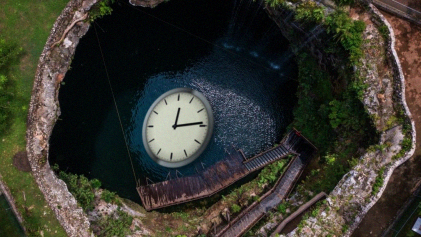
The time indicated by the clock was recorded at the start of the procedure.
12:14
